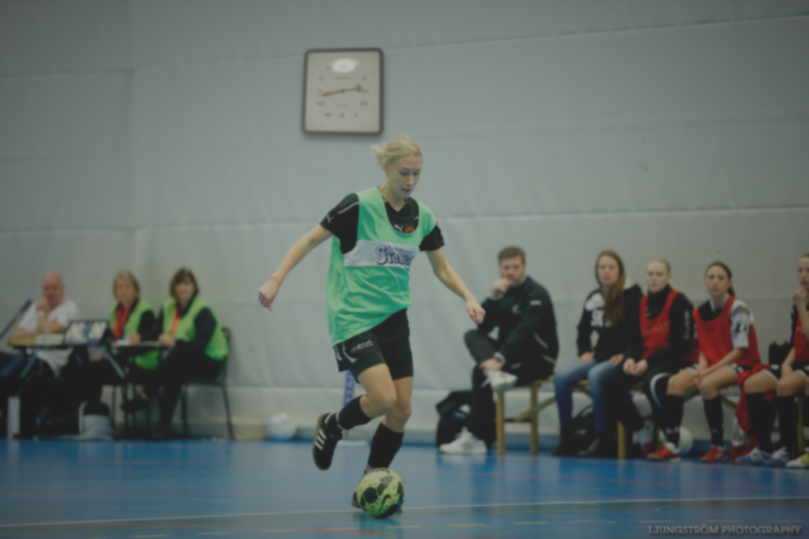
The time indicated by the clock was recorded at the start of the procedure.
2:43
